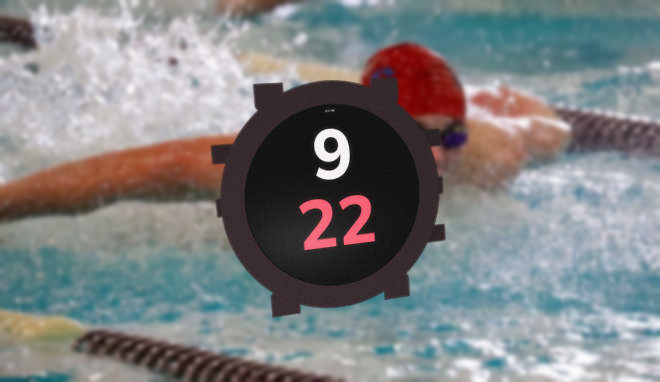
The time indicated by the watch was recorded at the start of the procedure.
9:22
